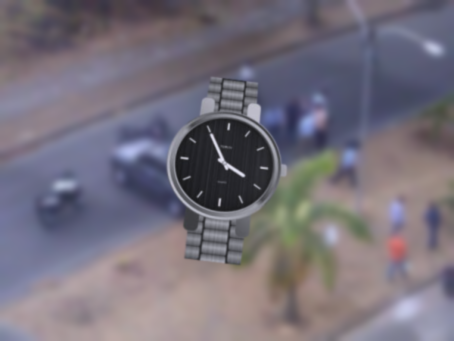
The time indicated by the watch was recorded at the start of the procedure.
3:55
